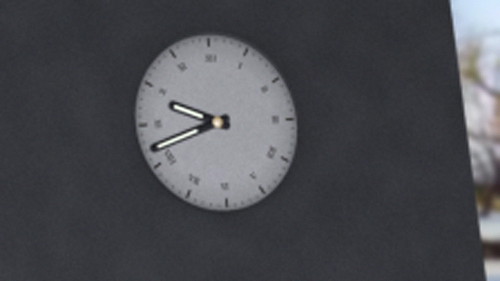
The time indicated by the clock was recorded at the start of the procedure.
9:42
